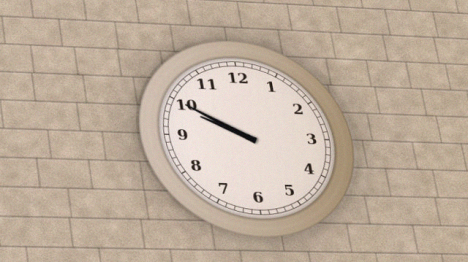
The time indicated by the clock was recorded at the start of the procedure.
9:50
